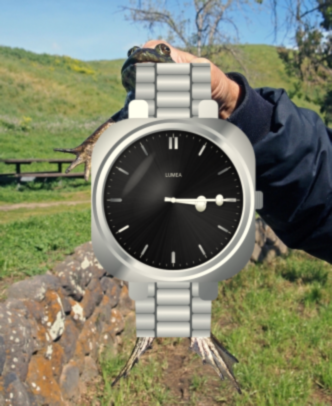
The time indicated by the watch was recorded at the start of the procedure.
3:15
